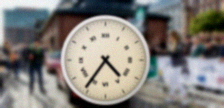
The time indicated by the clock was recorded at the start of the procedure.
4:36
